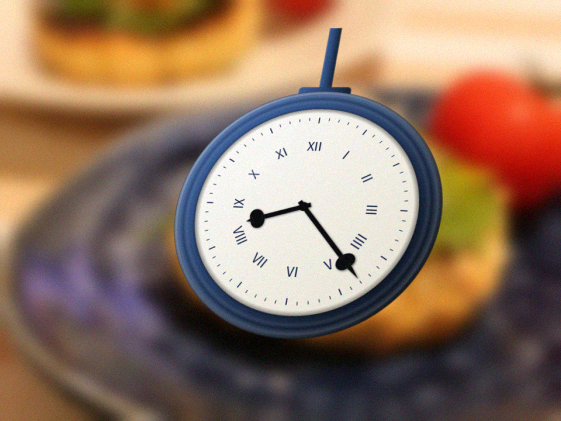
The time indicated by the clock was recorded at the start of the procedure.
8:23
